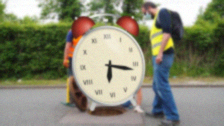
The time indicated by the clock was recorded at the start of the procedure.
6:17
